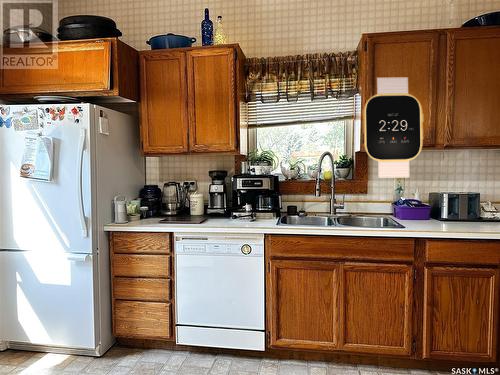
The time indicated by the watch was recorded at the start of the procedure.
2:29
